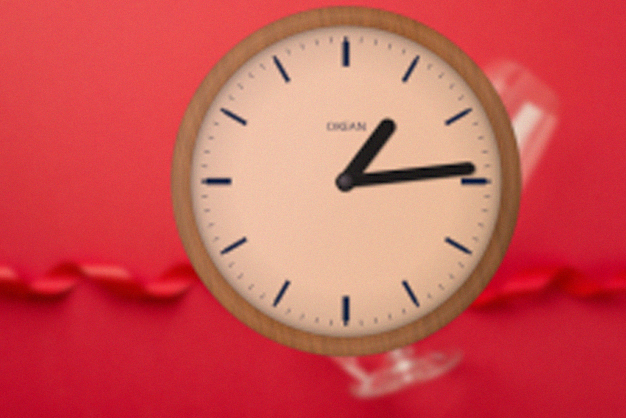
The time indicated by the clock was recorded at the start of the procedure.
1:14
